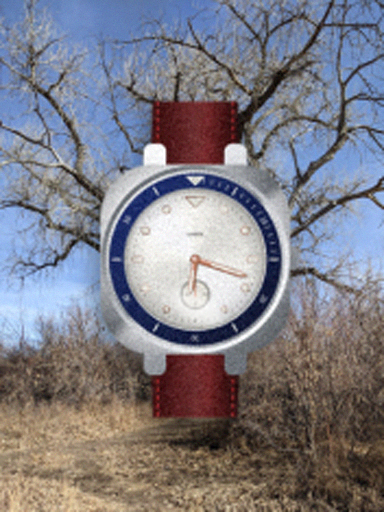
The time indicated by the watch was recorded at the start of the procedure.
6:18
